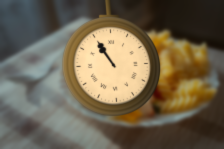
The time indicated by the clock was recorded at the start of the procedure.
10:55
